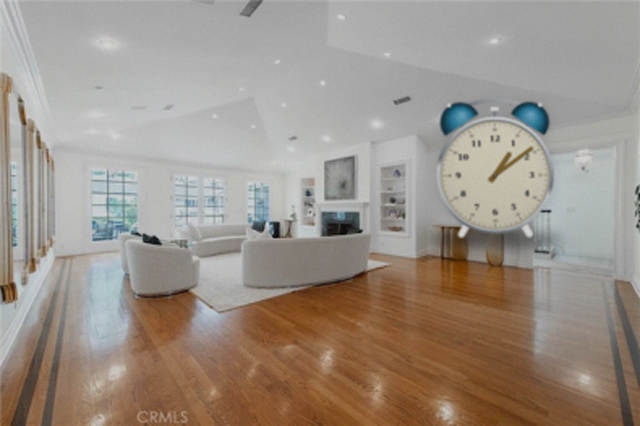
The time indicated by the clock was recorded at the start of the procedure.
1:09
